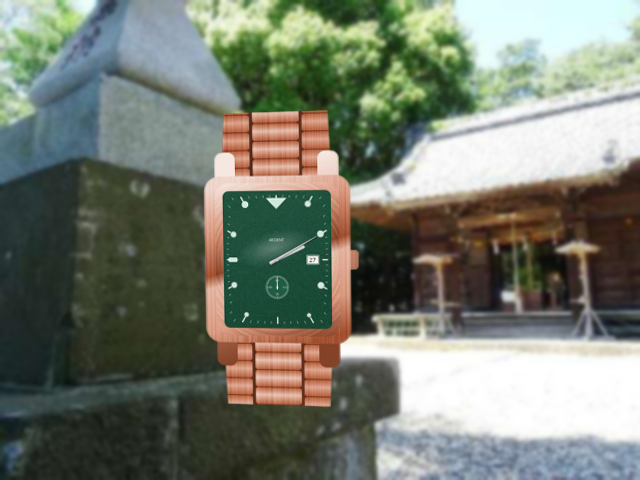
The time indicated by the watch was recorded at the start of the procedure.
2:10
